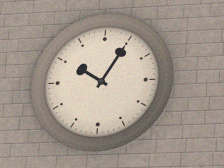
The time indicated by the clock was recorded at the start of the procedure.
10:05
